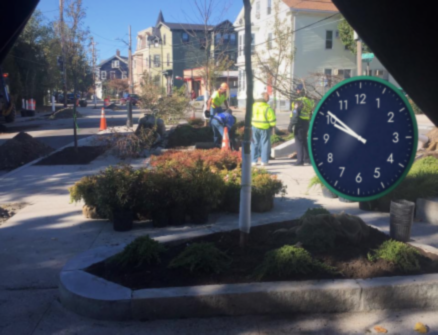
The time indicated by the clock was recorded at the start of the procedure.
9:51
